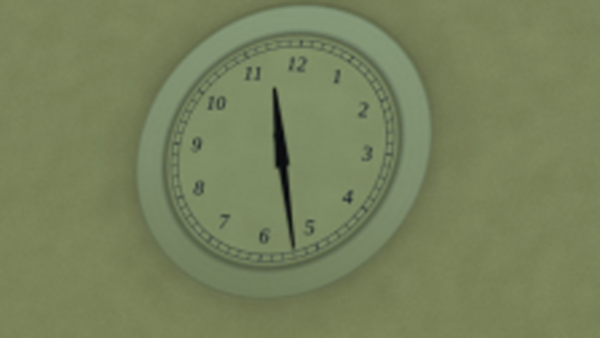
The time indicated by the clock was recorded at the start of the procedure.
11:27
